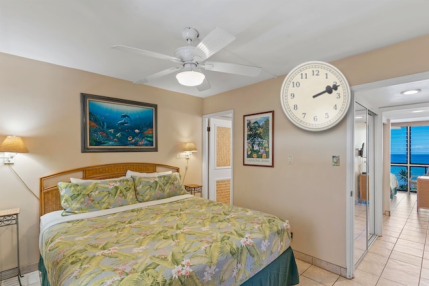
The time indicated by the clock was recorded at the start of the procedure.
2:11
